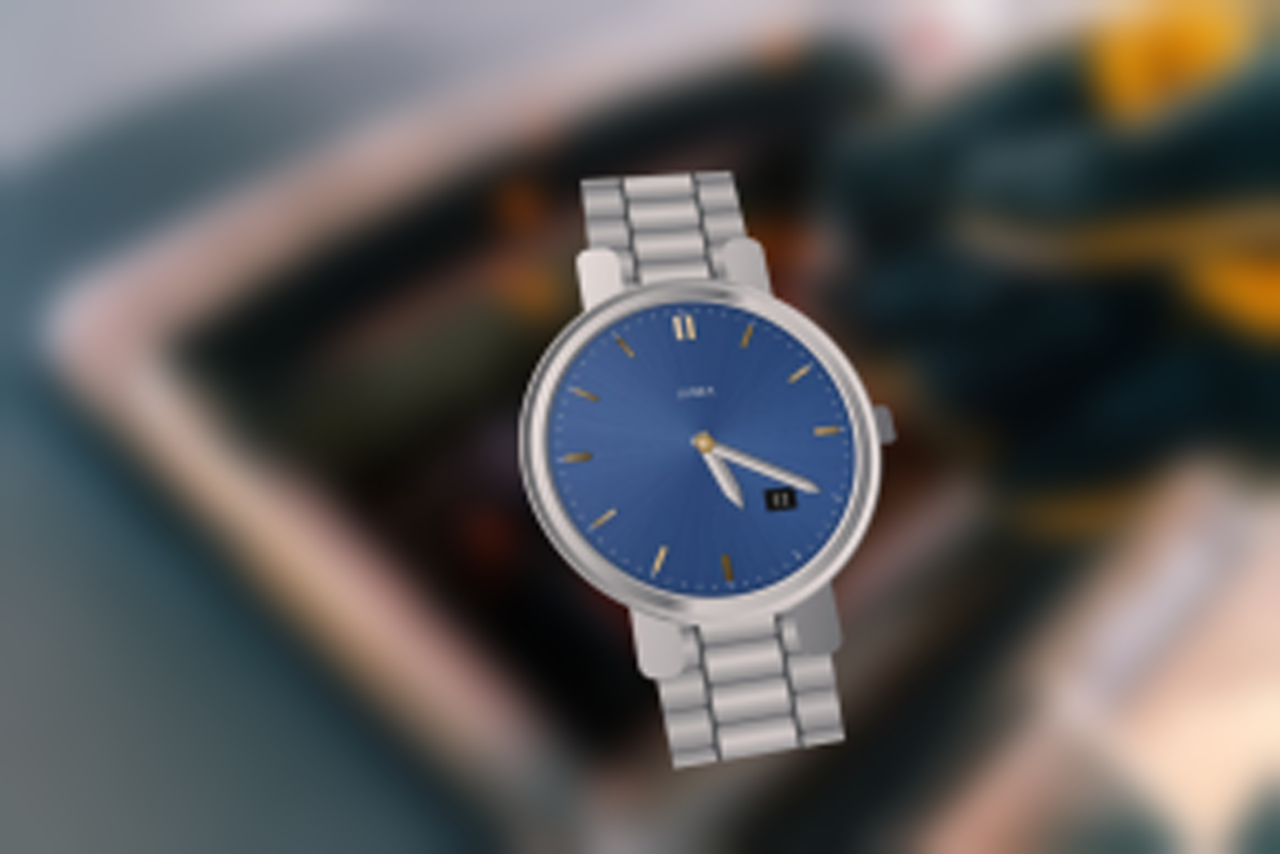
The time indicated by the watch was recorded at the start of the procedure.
5:20
